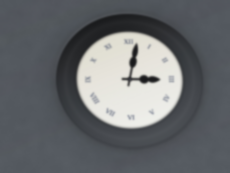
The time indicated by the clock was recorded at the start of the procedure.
3:02
